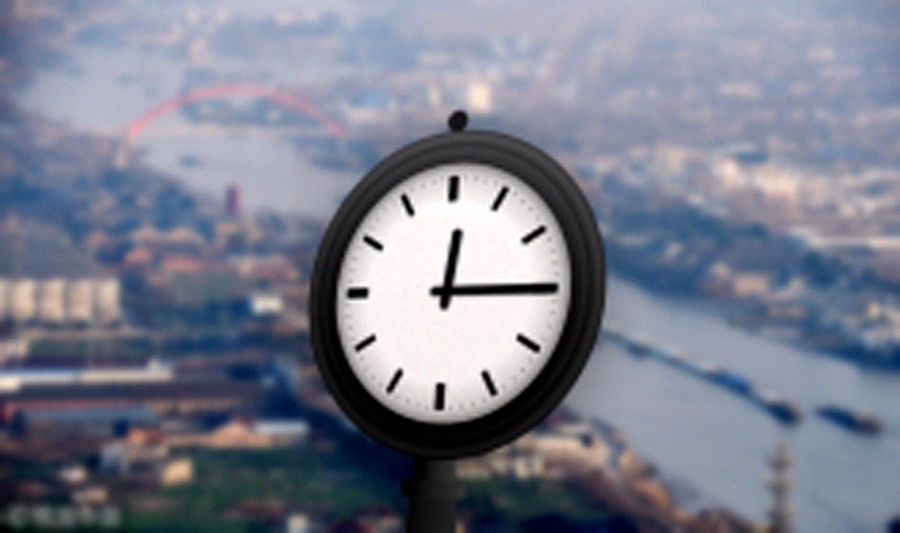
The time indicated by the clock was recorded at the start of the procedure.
12:15
